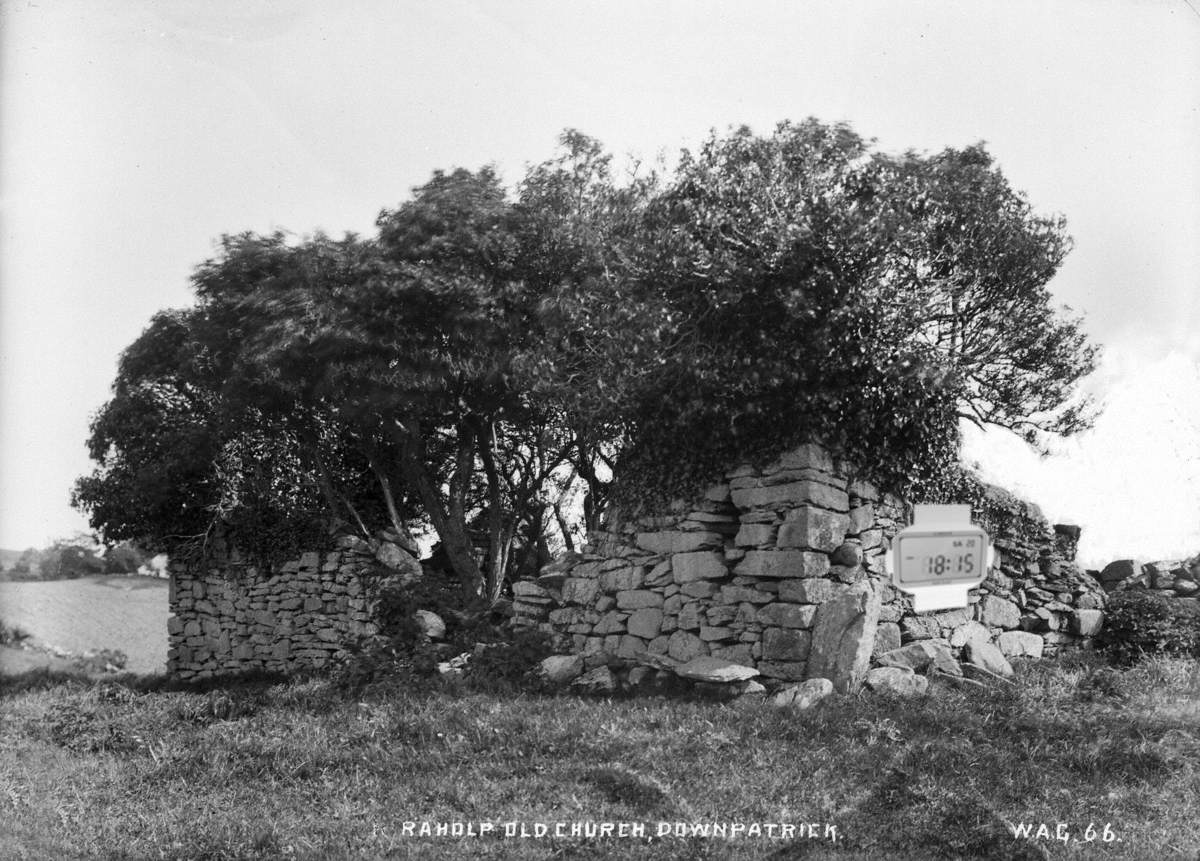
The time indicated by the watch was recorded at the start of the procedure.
18:15
